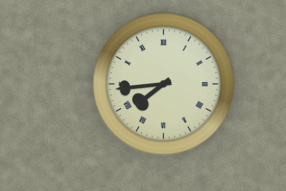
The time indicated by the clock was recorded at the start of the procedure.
7:44
